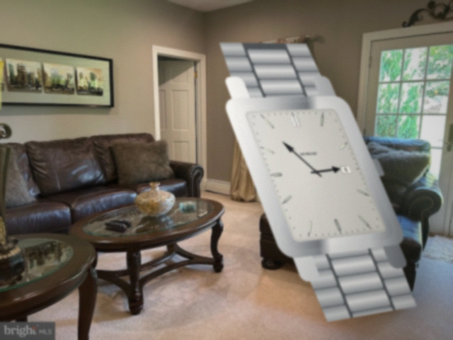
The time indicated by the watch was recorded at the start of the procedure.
2:54
